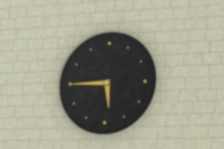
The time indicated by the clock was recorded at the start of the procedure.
5:45
